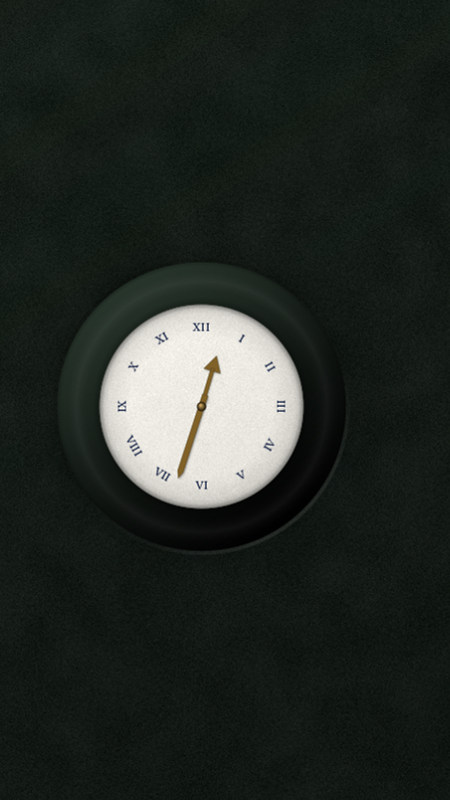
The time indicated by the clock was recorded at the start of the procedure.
12:33
